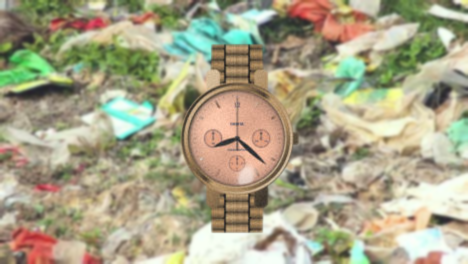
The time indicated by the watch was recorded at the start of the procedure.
8:22
